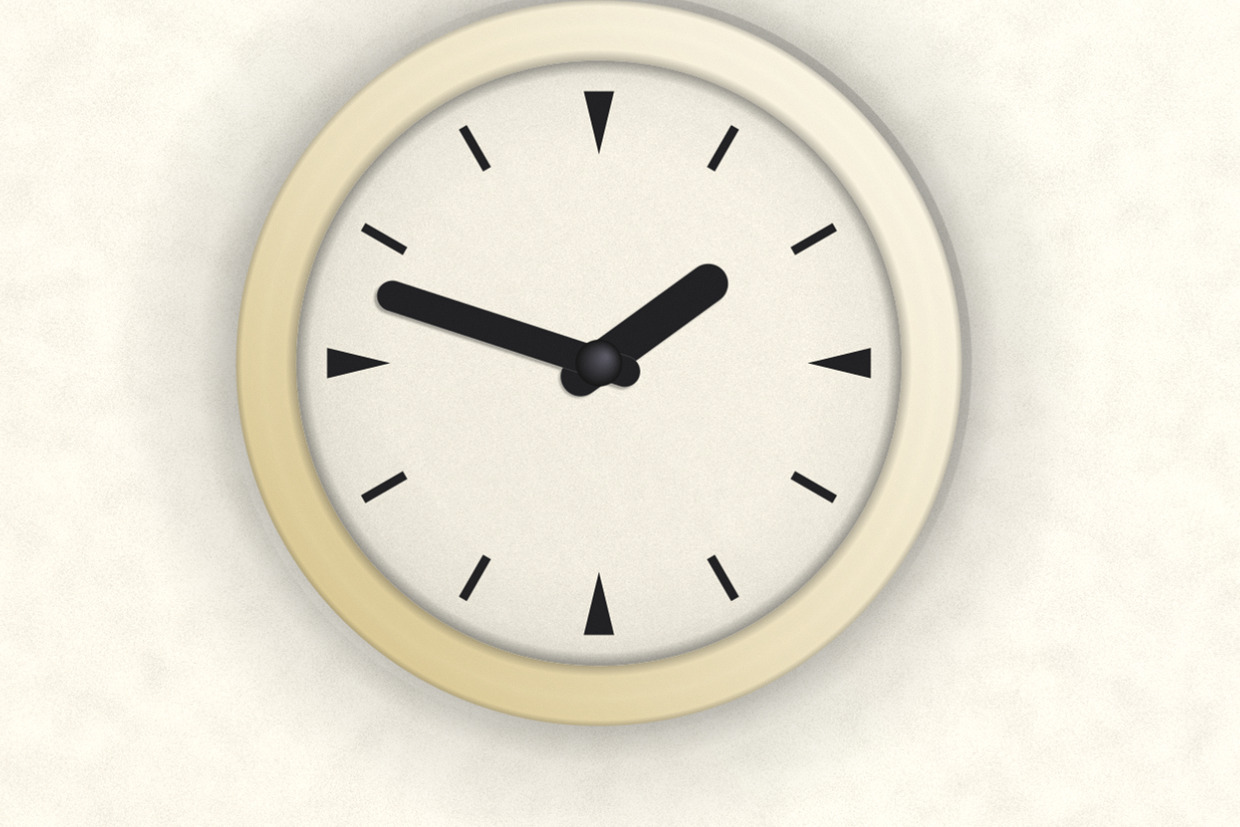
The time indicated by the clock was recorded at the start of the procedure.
1:48
